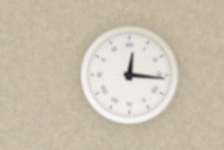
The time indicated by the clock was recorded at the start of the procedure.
12:16
